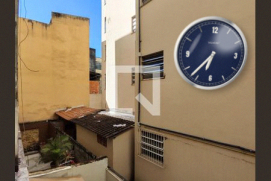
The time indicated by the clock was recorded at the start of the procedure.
6:37
